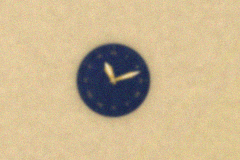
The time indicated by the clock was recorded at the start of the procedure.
11:12
